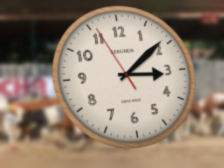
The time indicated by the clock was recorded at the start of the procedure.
3:08:56
